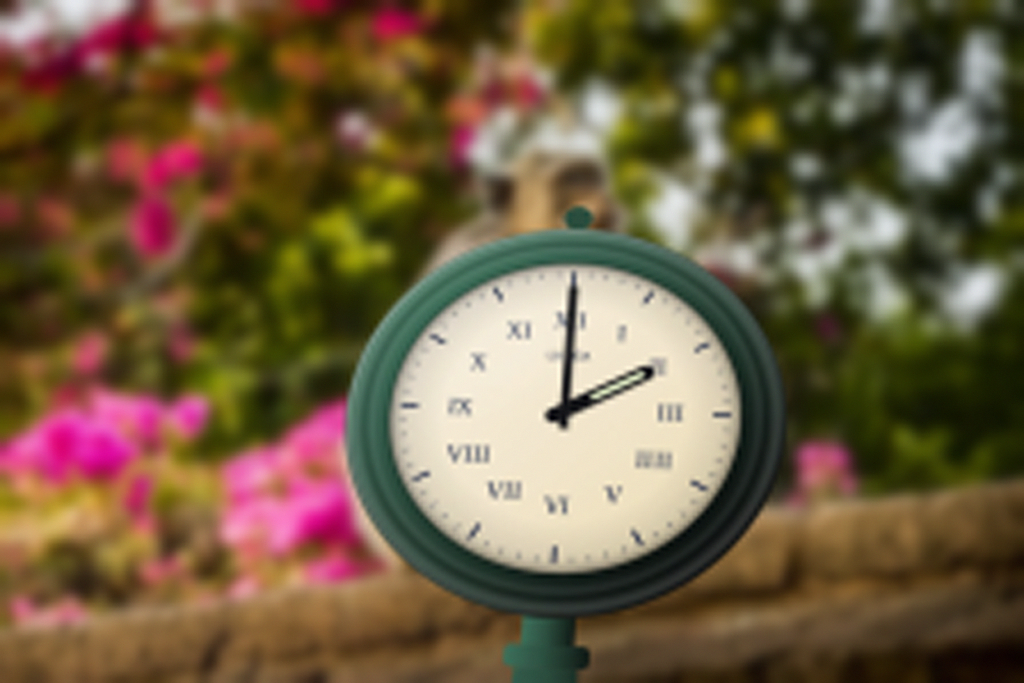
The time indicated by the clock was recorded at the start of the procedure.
2:00
